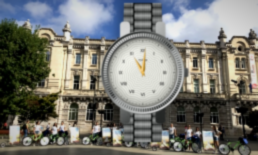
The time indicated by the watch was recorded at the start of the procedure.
11:01
